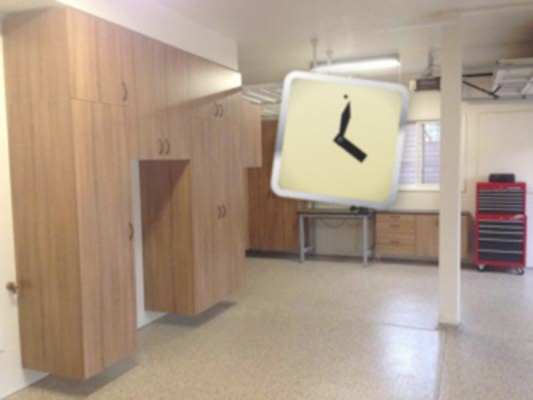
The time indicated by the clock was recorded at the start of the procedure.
4:01
